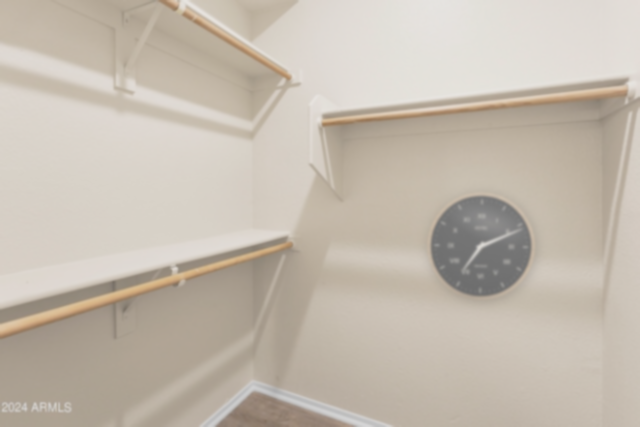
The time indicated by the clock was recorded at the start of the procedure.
7:11
